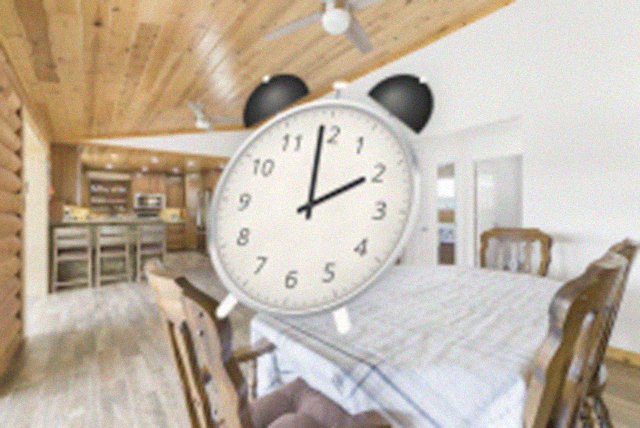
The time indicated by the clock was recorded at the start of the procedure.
1:59
